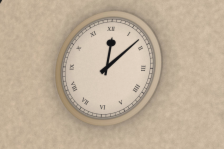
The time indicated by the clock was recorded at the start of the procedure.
12:08
